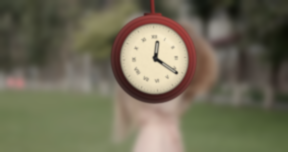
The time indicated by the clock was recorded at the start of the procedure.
12:21
